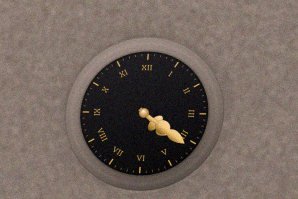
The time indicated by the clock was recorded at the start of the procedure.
4:21
